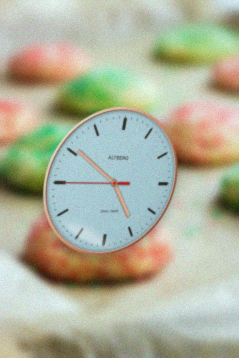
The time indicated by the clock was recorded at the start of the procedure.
4:50:45
